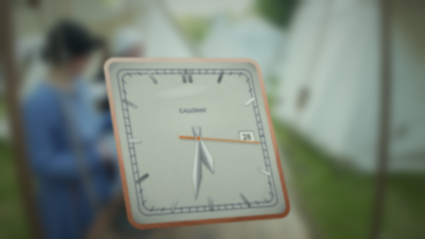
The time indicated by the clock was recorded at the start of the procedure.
5:32:16
